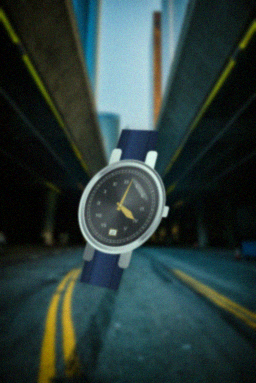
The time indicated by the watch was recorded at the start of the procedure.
4:02
